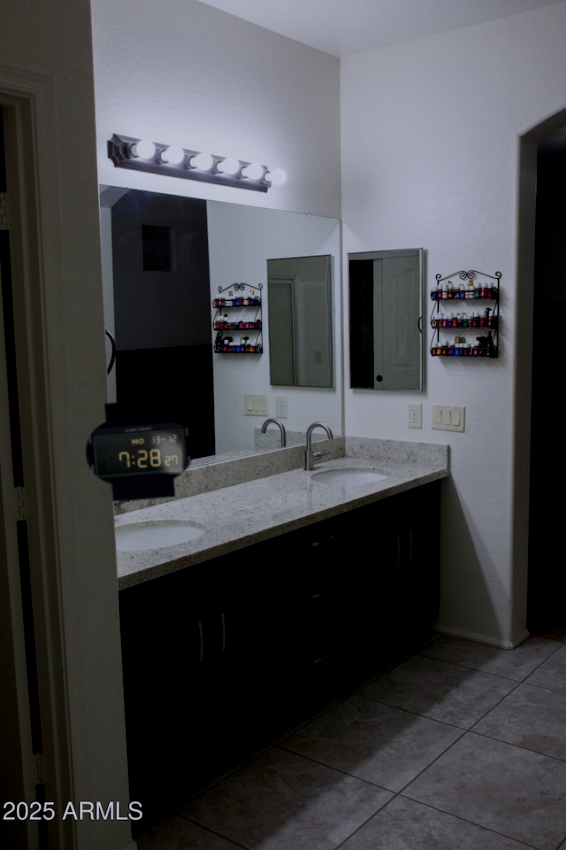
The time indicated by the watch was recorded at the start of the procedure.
7:28
